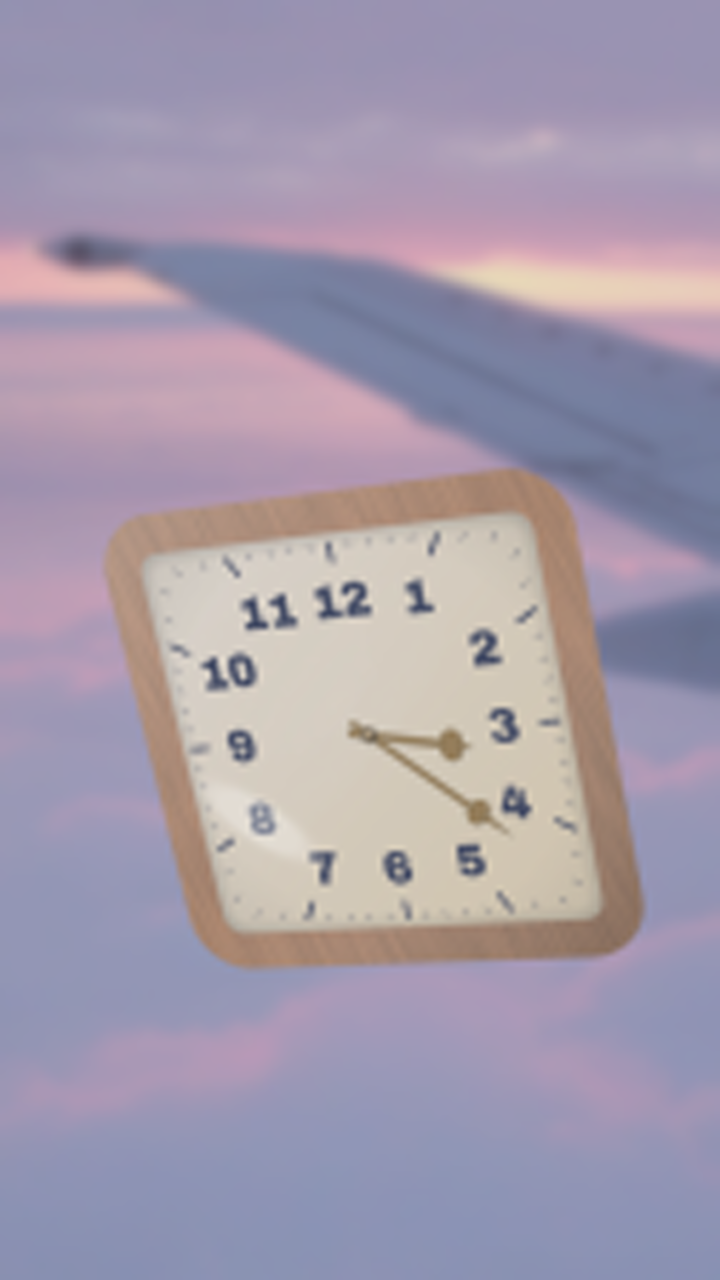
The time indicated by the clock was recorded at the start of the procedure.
3:22
